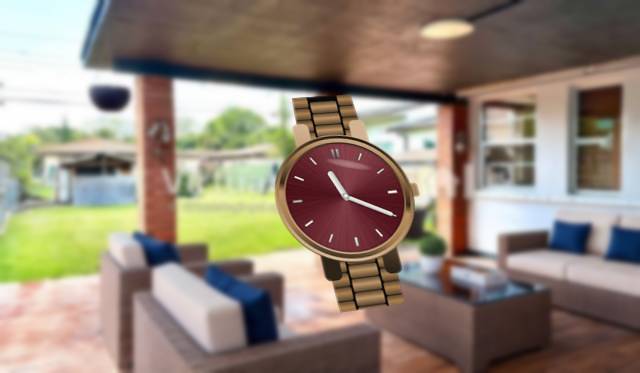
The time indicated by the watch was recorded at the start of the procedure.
11:20
